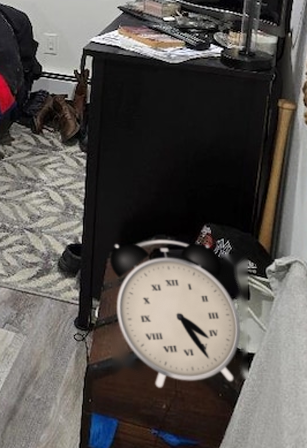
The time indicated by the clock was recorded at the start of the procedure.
4:26
